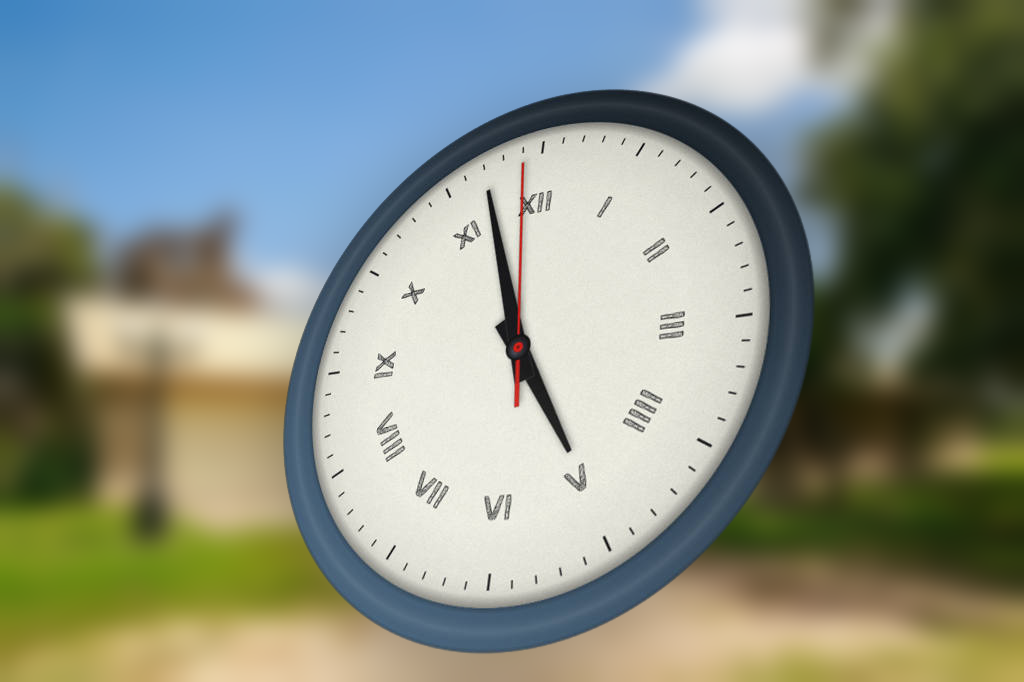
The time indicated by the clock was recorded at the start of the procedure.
4:56:59
